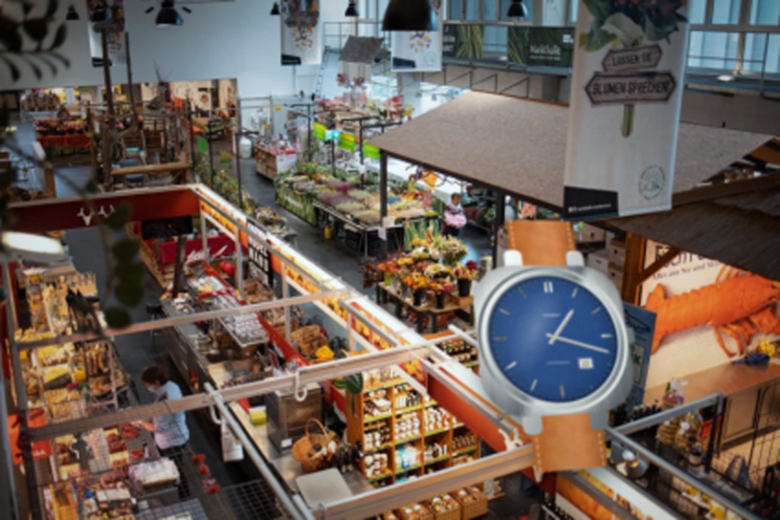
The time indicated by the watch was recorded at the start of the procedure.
1:18
